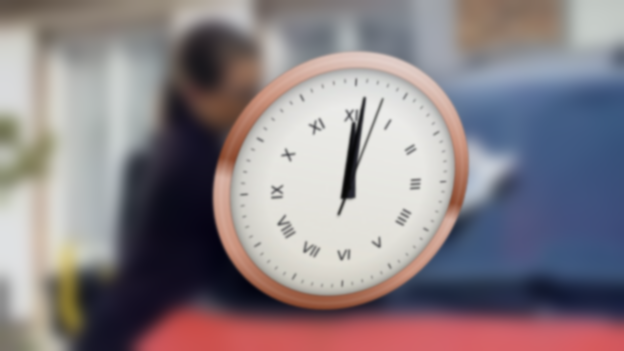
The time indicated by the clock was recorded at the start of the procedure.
12:01:03
